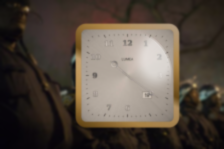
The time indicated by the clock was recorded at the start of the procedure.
10:21
